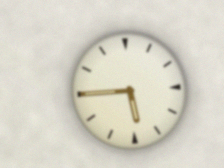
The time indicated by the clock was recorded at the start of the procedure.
5:45
